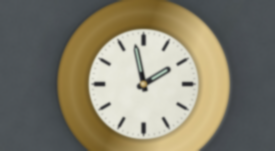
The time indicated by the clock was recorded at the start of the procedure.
1:58
